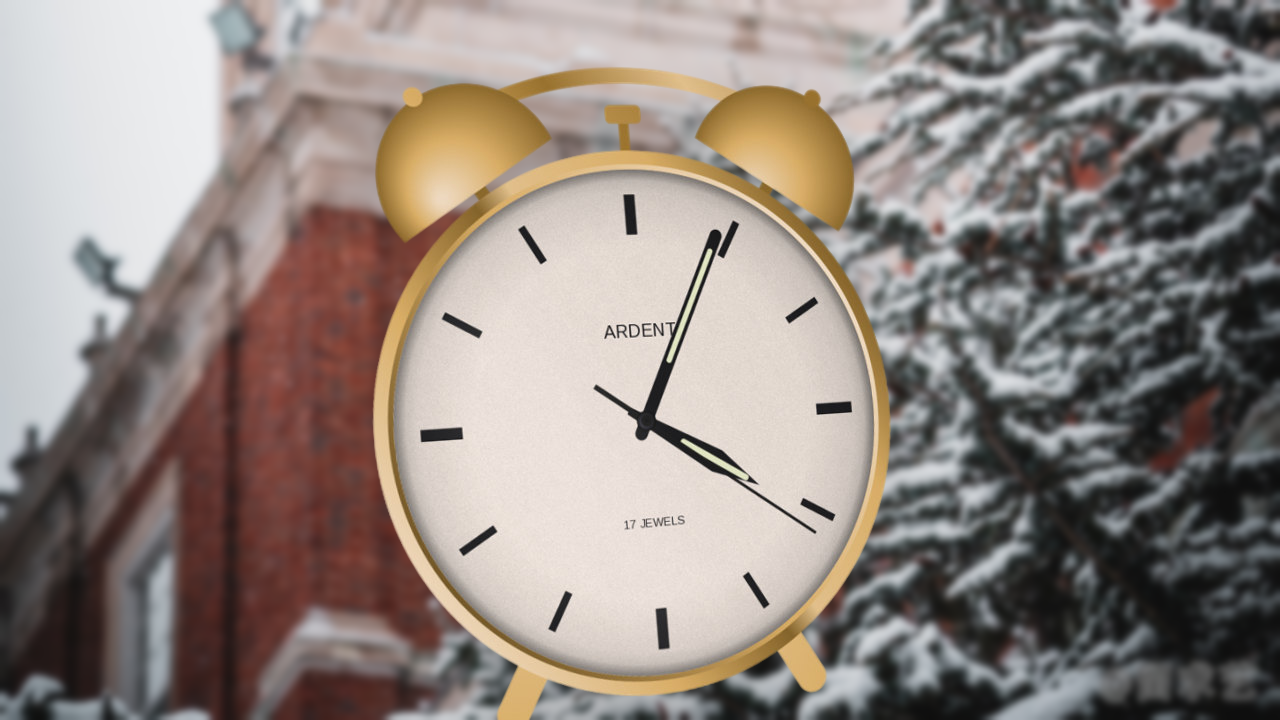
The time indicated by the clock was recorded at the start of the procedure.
4:04:21
